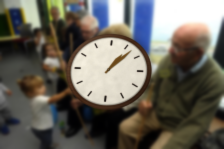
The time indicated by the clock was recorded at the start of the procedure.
1:07
